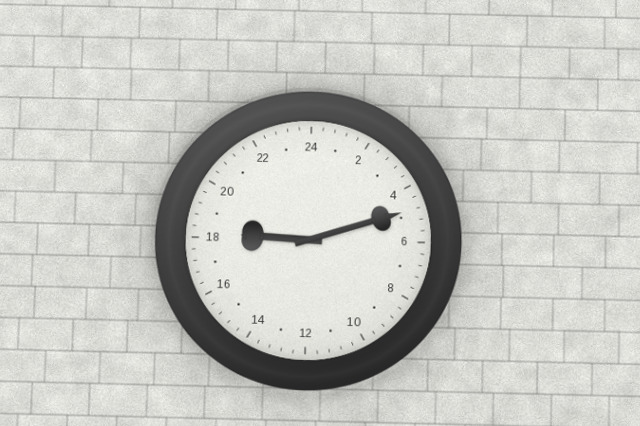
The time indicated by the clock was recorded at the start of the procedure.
18:12
